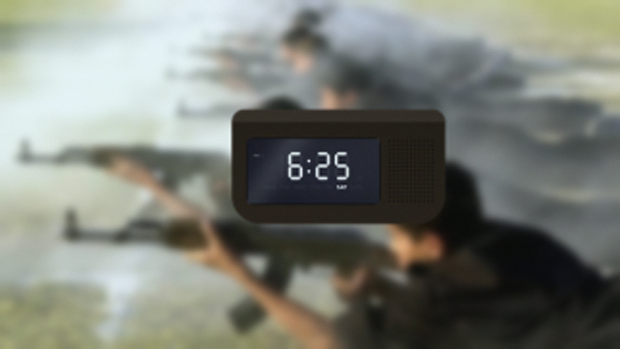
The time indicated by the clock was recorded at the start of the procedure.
6:25
